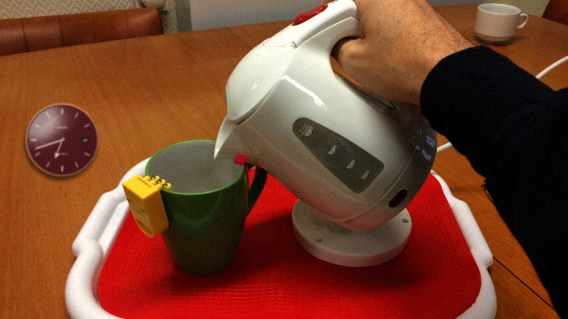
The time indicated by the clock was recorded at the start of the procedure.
6:42
